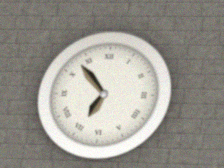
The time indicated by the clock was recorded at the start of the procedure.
6:53
